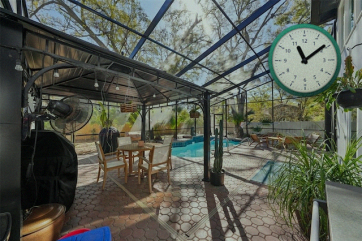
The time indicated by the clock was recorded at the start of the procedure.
11:09
